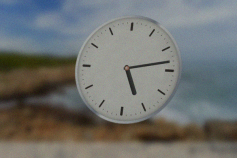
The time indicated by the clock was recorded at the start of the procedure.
5:13
